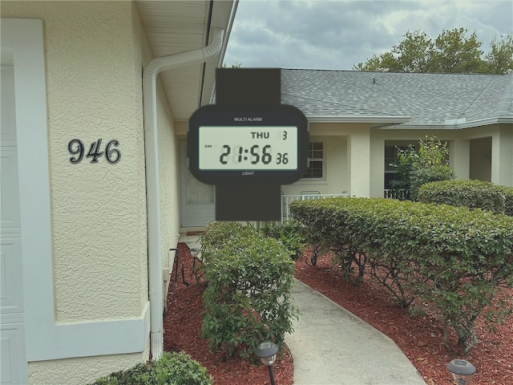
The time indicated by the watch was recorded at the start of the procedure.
21:56:36
